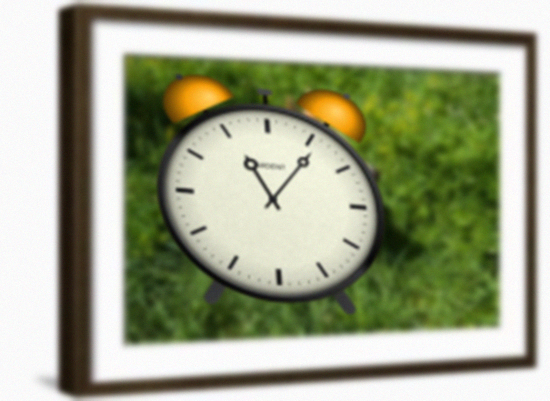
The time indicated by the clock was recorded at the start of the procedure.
11:06
